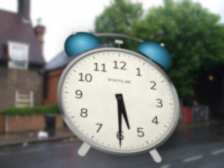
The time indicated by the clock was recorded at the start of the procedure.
5:30
